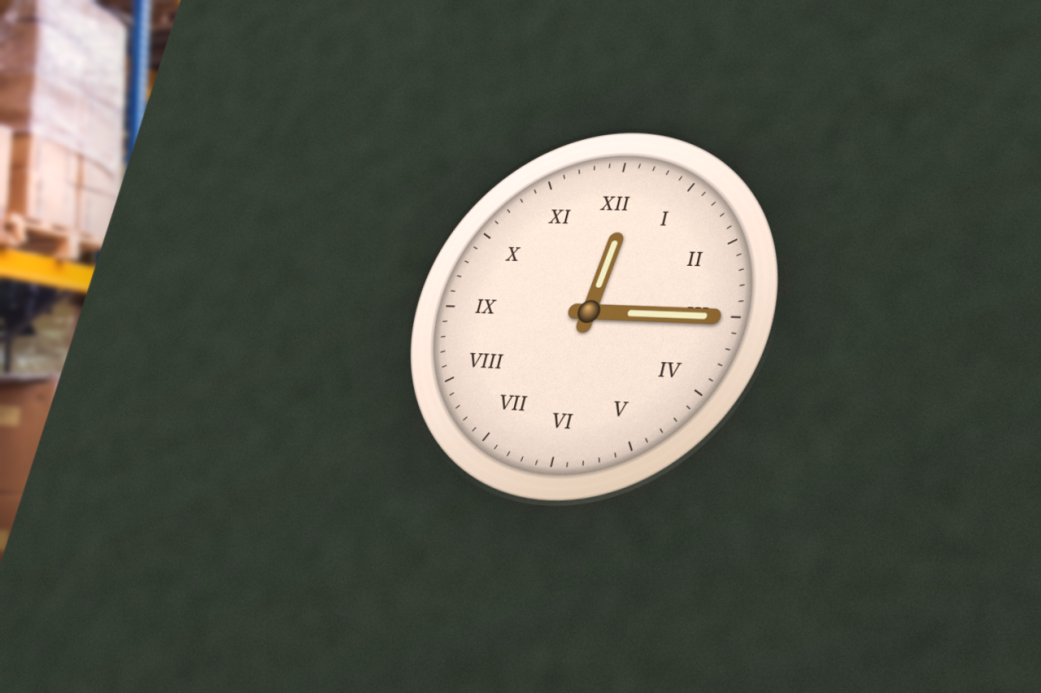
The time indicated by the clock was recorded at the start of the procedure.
12:15
